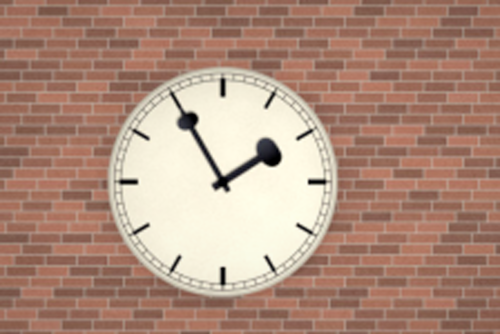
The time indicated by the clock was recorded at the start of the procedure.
1:55
